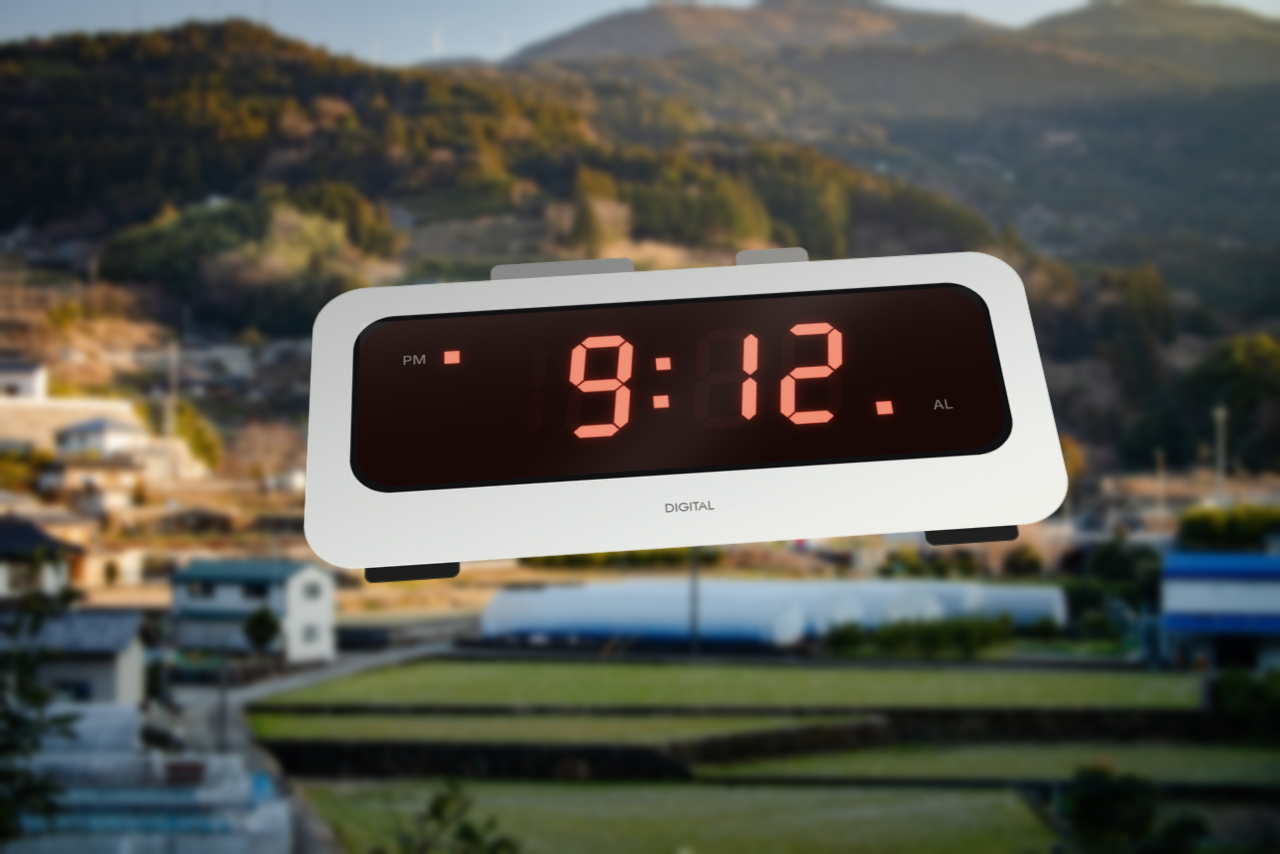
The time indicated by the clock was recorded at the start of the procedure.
9:12
